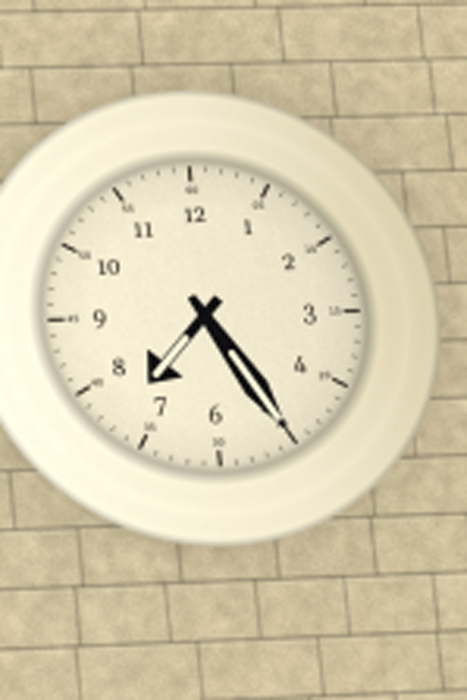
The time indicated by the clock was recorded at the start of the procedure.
7:25
